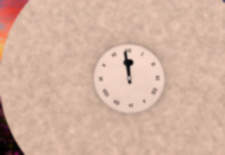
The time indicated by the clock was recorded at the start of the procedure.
11:59
